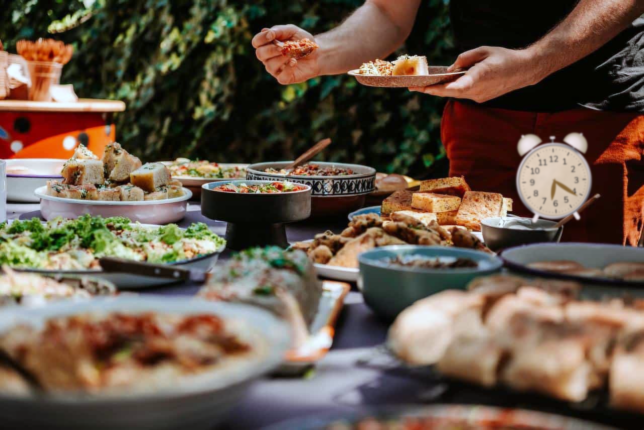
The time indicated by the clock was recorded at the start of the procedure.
6:21
